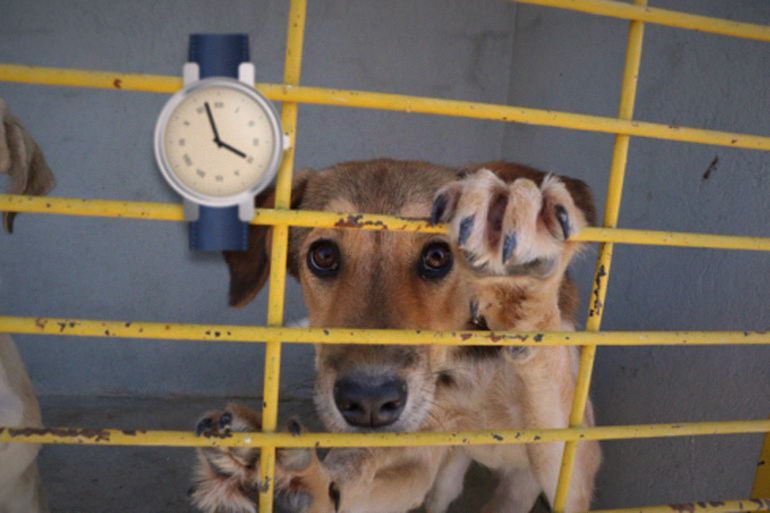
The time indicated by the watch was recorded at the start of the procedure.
3:57
